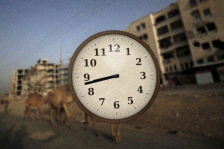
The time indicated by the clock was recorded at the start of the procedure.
8:43
